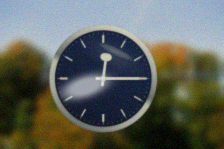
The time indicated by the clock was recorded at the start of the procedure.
12:15
